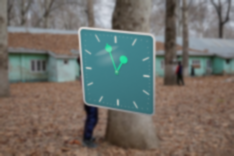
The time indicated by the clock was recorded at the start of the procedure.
12:57
